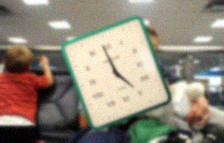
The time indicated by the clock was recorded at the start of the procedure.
4:59
